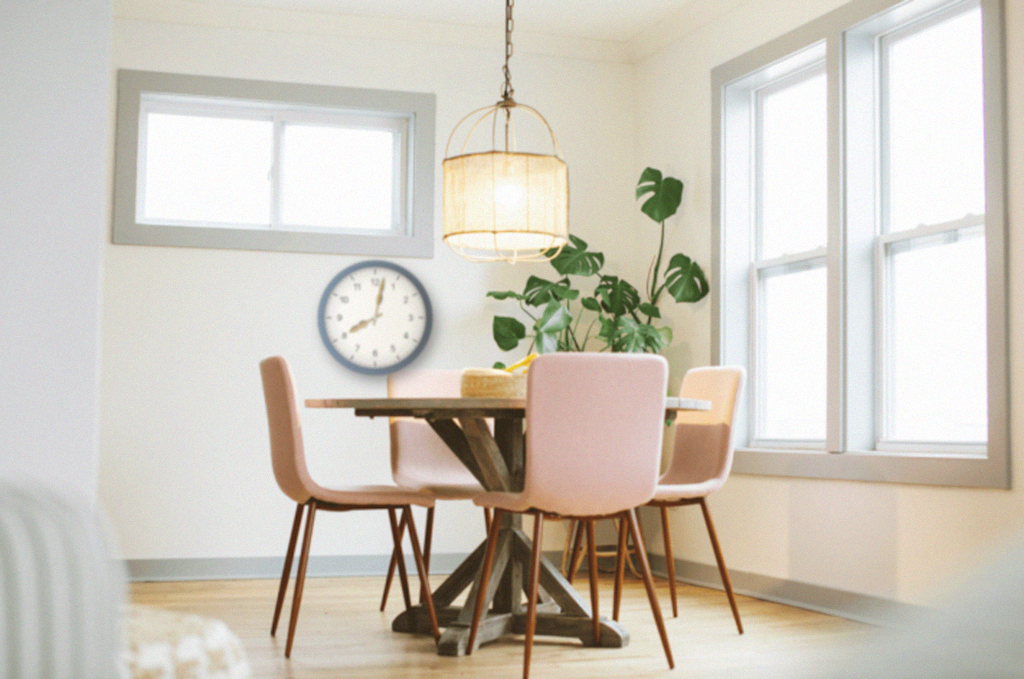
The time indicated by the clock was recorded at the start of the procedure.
8:02
